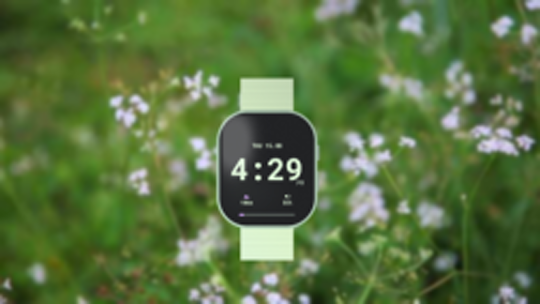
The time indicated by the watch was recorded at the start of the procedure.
4:29
